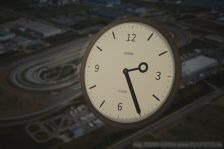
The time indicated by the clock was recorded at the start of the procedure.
2:25
